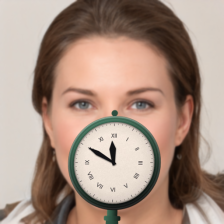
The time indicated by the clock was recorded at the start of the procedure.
11:50
